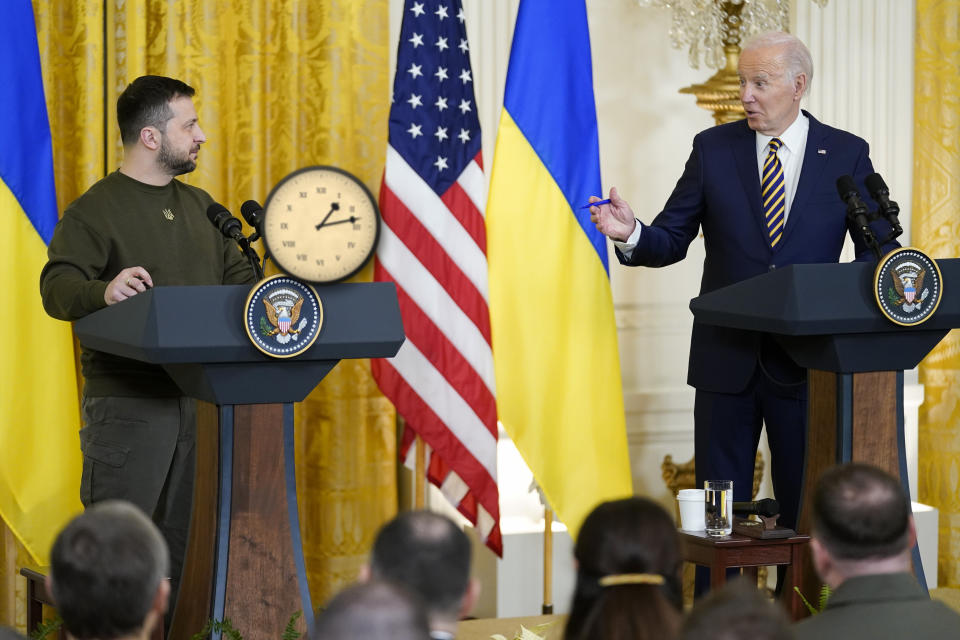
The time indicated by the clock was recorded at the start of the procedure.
1:13
